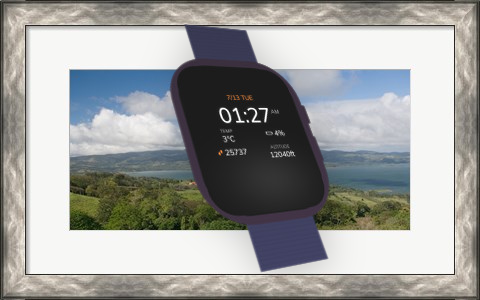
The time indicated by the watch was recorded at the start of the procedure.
1:27
